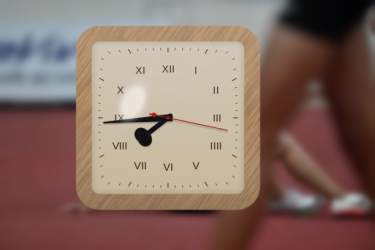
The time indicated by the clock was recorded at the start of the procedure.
7:44:17
